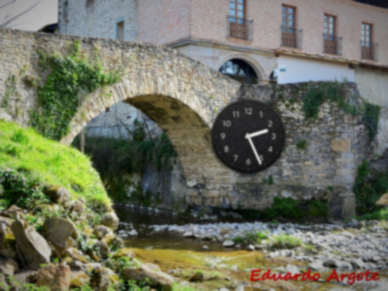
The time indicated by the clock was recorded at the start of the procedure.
2:26
